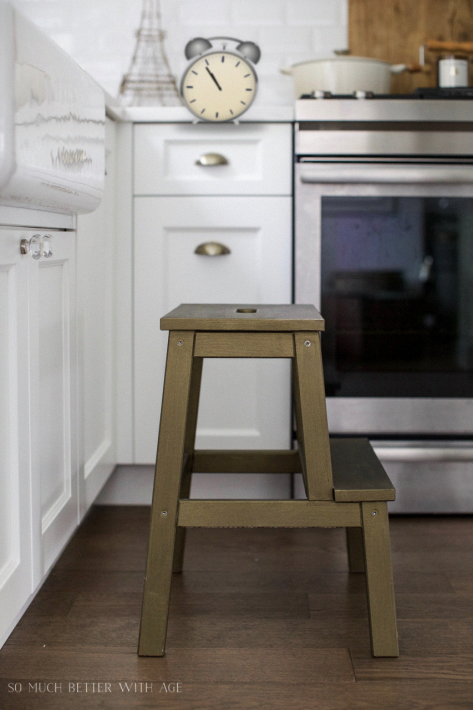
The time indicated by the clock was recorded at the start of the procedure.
10:54
